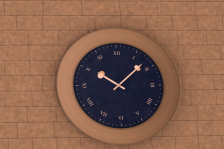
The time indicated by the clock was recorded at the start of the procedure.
10:08
